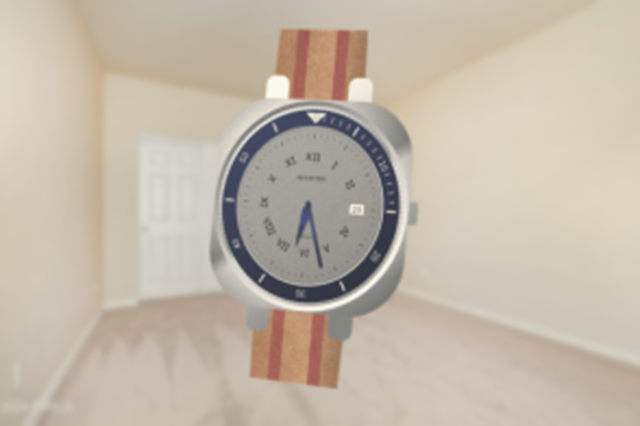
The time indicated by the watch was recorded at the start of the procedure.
6:27
